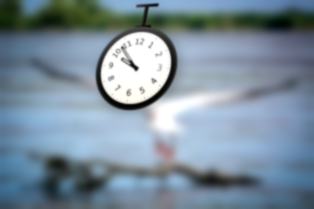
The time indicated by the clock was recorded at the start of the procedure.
9:53
